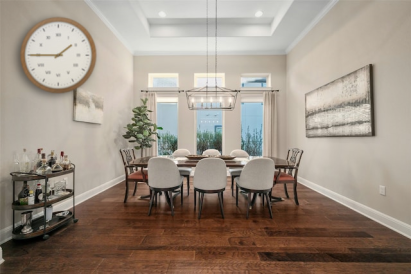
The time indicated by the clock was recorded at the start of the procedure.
1:45
